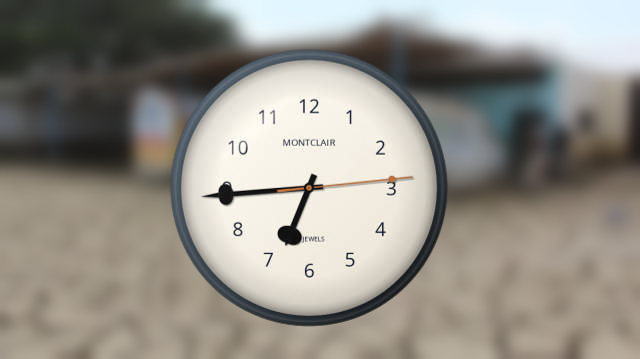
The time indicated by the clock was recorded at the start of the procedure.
6:44:14
